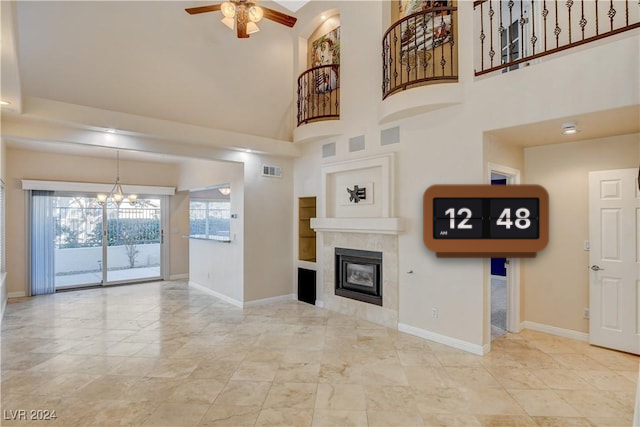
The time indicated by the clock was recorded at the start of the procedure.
12:48
